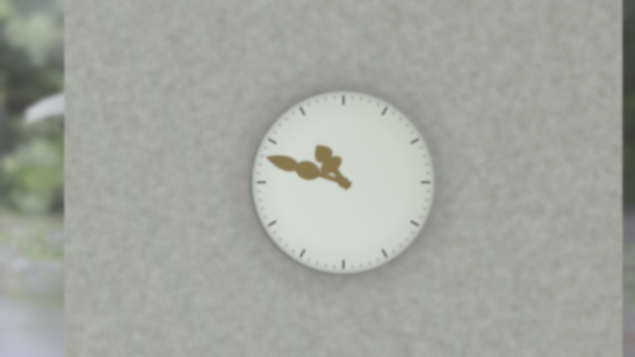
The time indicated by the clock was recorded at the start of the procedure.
10:48
